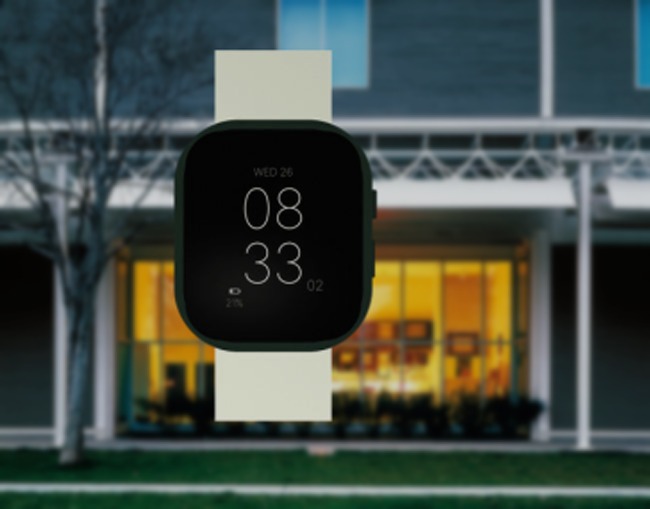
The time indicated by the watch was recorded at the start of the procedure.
8:33:02
